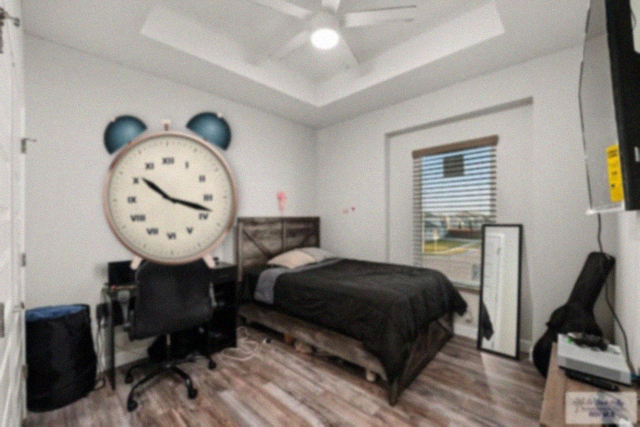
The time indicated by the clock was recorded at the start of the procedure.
10:18
